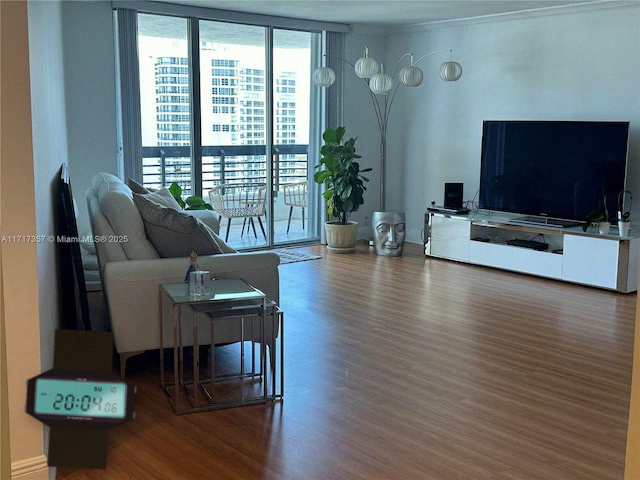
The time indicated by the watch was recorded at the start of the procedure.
20:04:06
